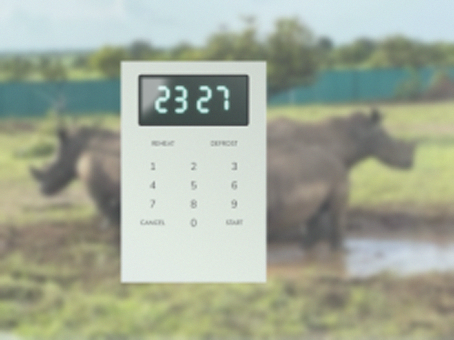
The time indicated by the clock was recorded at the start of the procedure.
23:27
